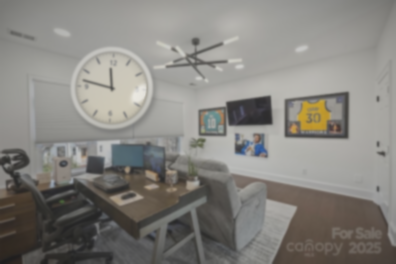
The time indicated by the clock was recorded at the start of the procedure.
11:47
